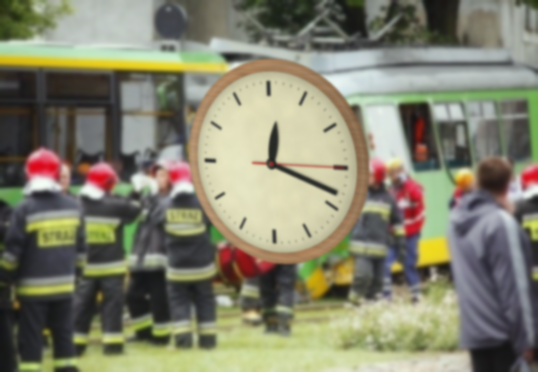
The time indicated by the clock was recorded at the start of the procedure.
12:18:15
